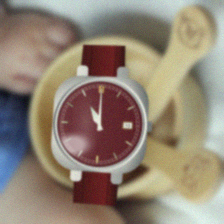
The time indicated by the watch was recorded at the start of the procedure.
11:00
